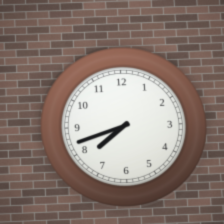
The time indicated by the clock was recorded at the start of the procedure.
7:42
